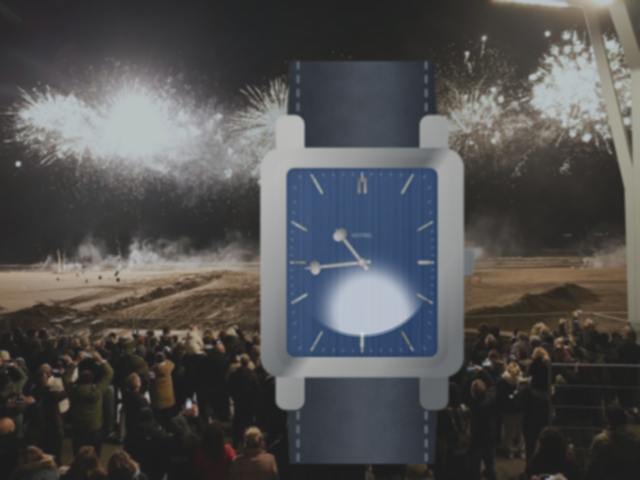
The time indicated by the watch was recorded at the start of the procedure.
10:44
